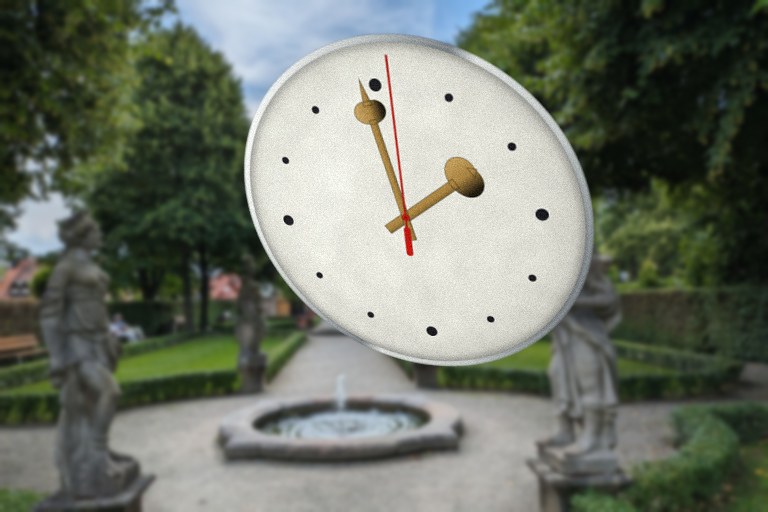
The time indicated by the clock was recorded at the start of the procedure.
1:59:01
